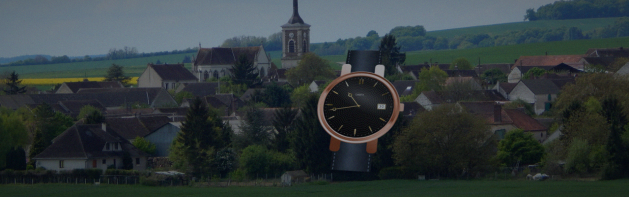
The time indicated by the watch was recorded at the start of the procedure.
10:43
